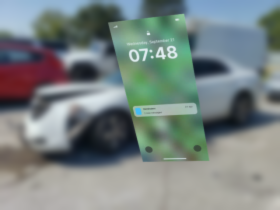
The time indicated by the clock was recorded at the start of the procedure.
7:48
